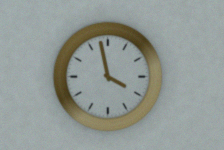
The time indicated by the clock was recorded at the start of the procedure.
3:58
